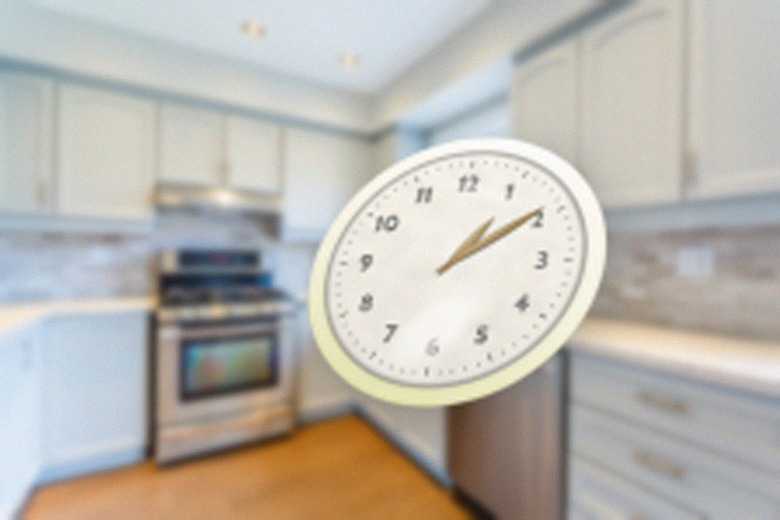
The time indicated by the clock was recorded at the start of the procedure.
1:09
